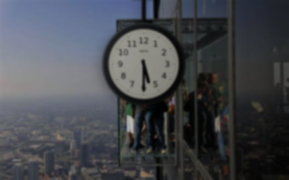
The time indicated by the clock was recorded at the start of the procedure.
5:30
